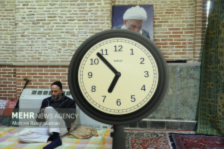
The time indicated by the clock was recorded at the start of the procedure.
6:53
